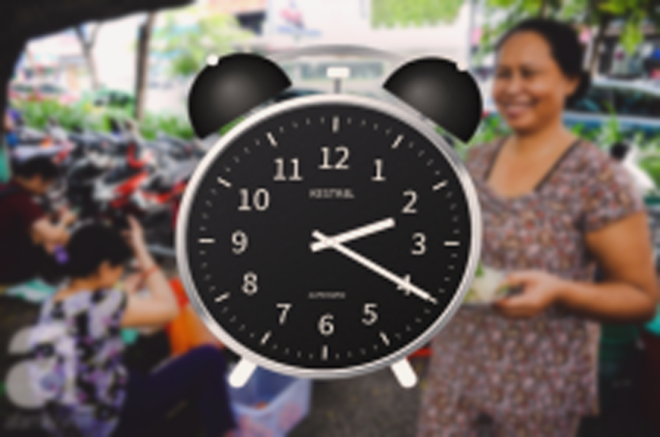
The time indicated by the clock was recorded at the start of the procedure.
2:20
